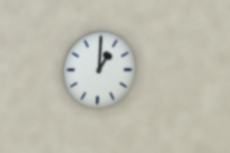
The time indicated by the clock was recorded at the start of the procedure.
1:00
